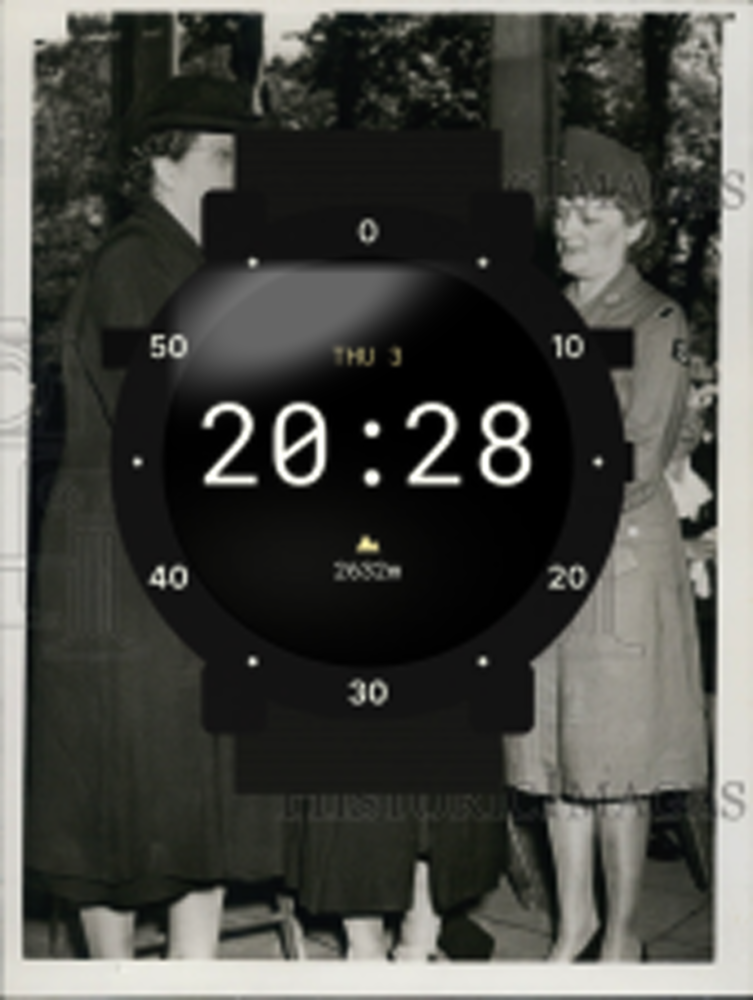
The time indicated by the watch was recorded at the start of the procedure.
20:28
